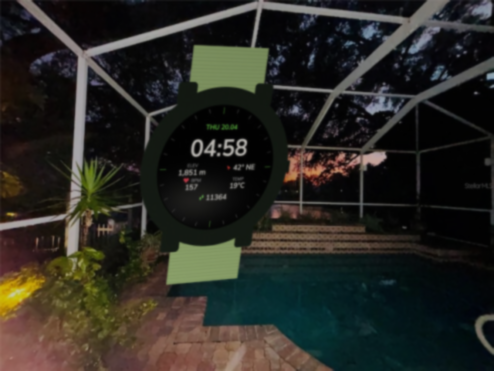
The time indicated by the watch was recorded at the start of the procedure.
4:58
